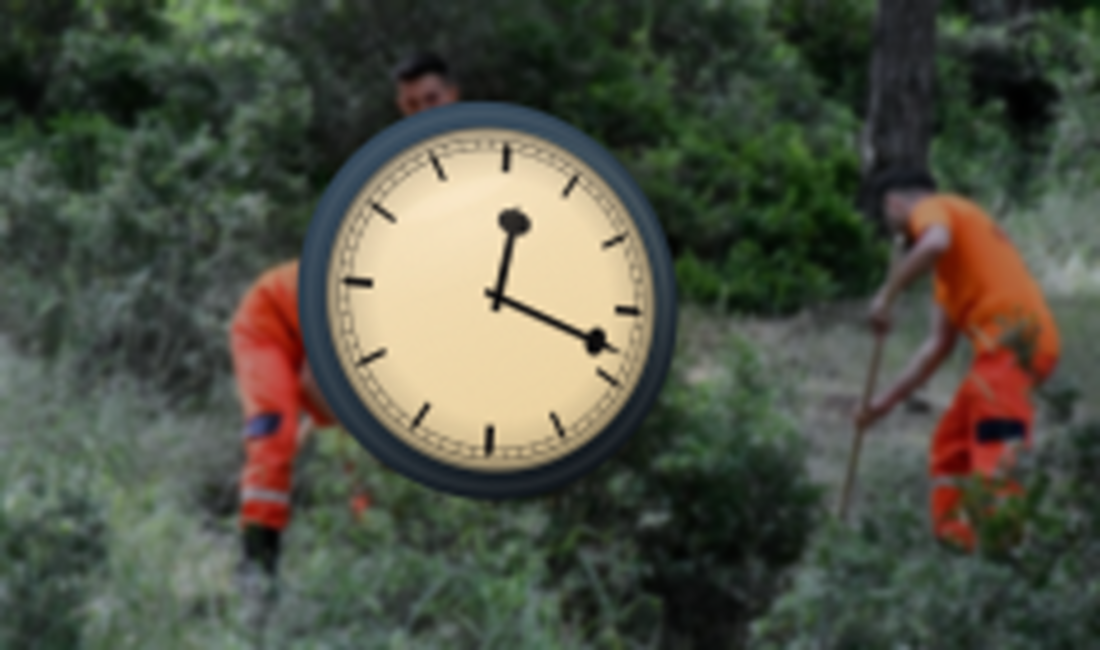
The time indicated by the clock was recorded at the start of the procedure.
12:18
